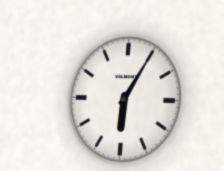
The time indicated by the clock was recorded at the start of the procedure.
6:05
